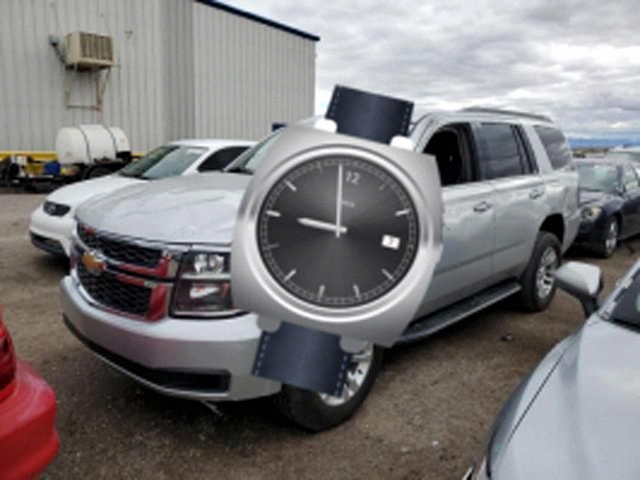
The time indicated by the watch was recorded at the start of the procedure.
8:58
